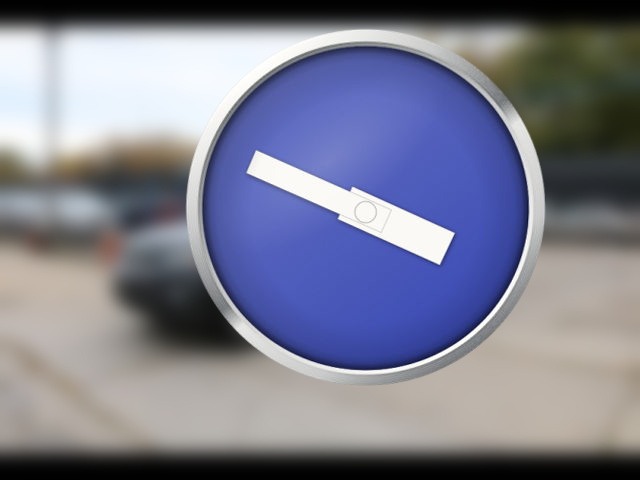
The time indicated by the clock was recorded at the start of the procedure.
3:49
